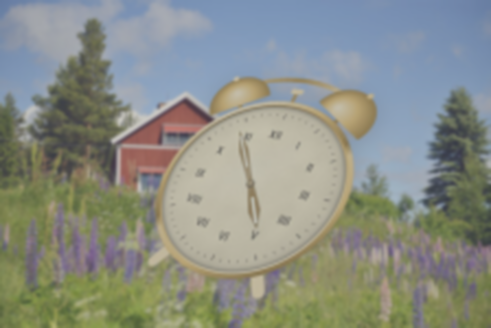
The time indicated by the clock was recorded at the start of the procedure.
4:54
